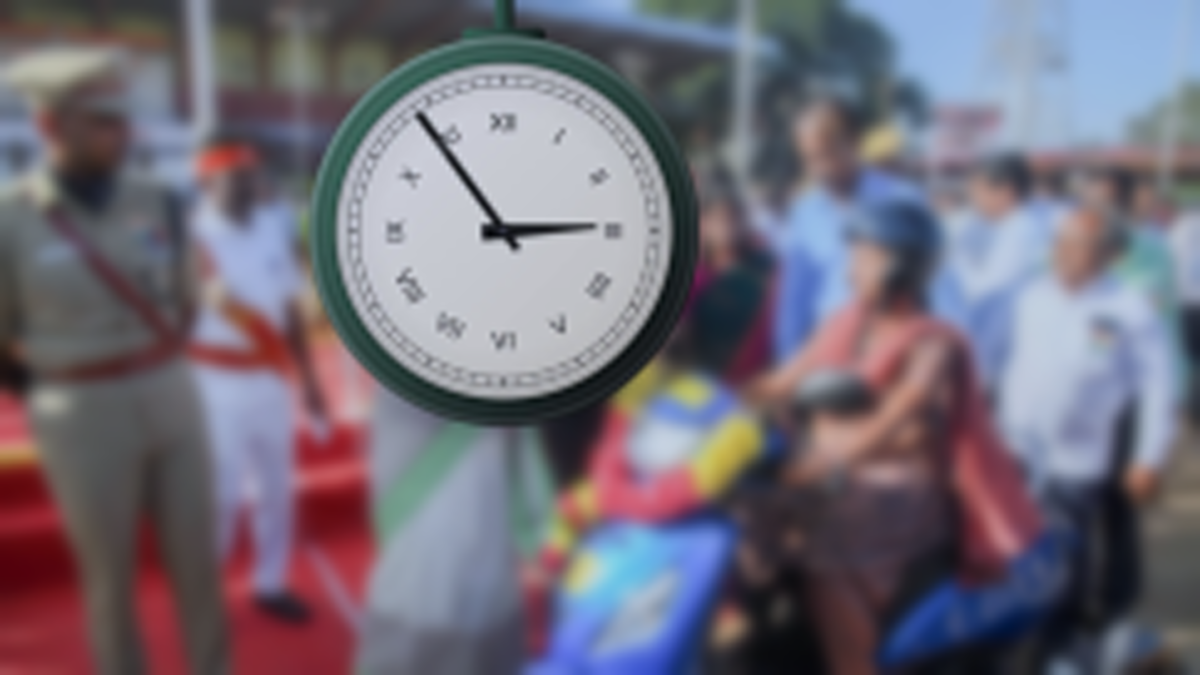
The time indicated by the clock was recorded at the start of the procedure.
2:54
